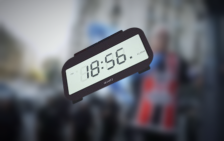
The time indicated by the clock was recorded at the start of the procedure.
18:56
